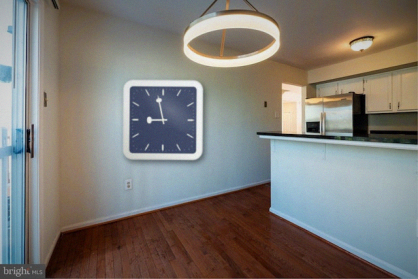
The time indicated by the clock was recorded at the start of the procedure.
8:58
